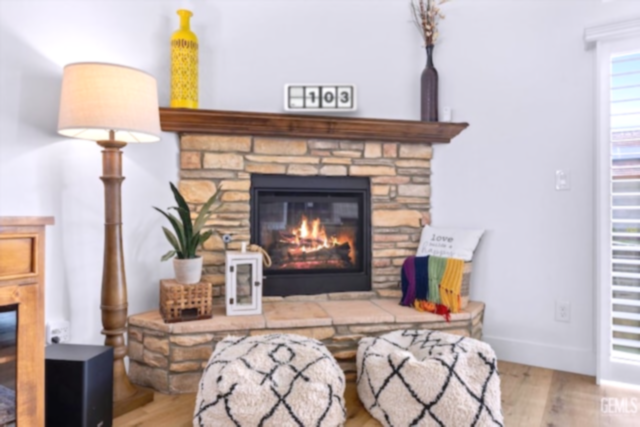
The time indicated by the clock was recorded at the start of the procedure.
1:03
